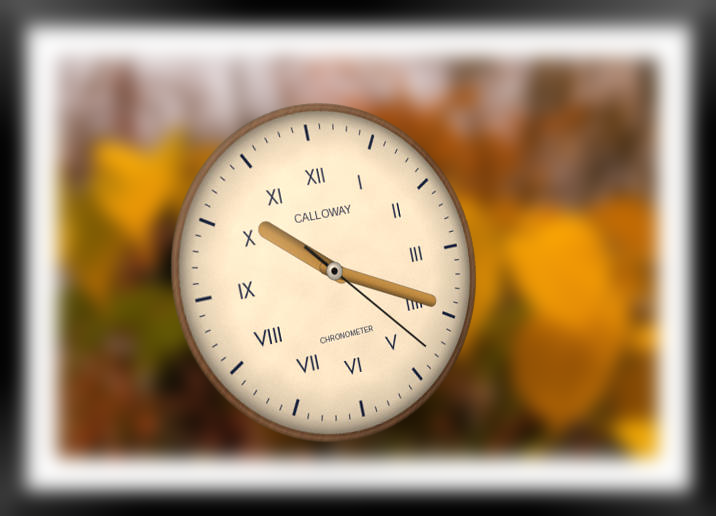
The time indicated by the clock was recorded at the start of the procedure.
10:19:23
